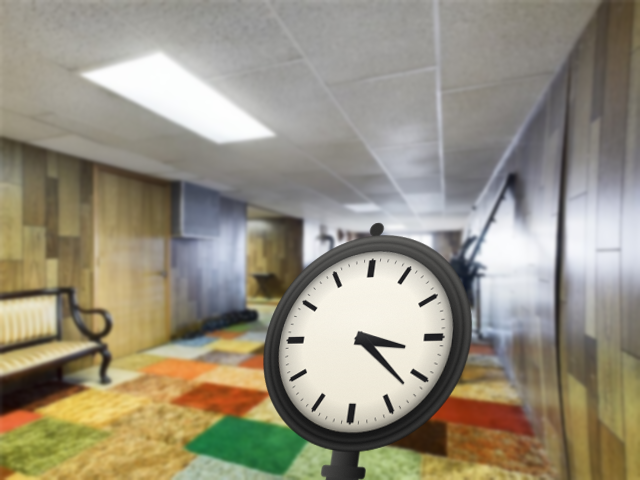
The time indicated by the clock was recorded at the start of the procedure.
3:22
